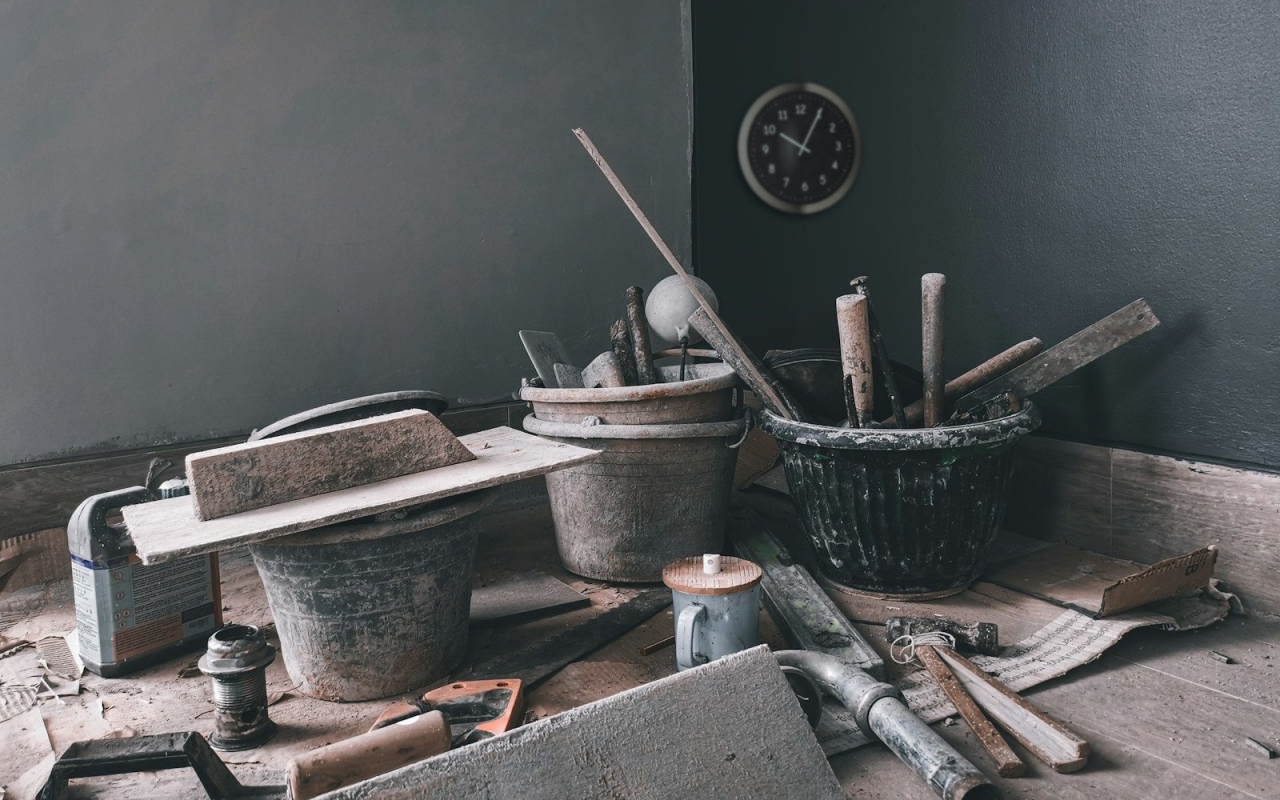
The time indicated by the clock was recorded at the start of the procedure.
10:05
